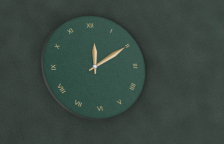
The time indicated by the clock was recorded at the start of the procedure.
12:10
